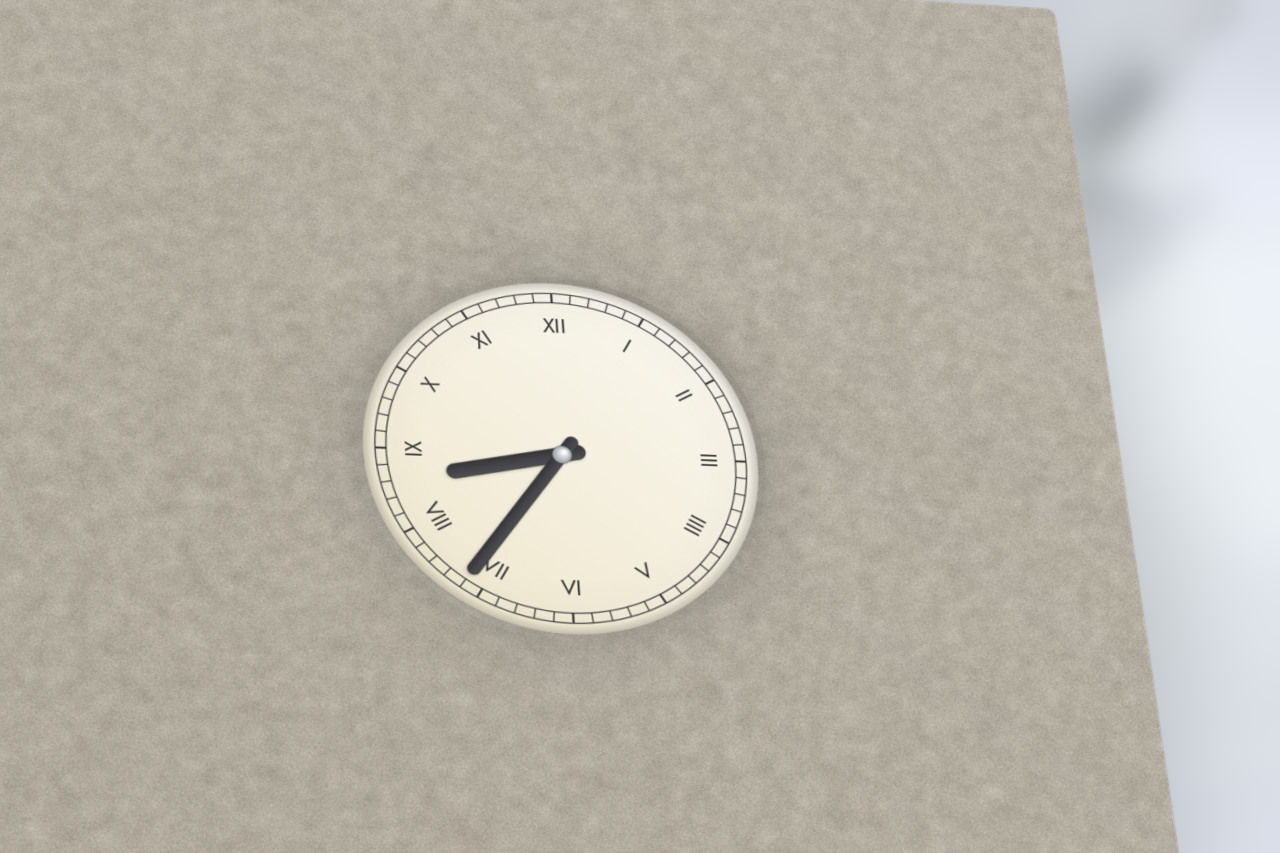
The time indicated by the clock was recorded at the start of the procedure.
8:36
